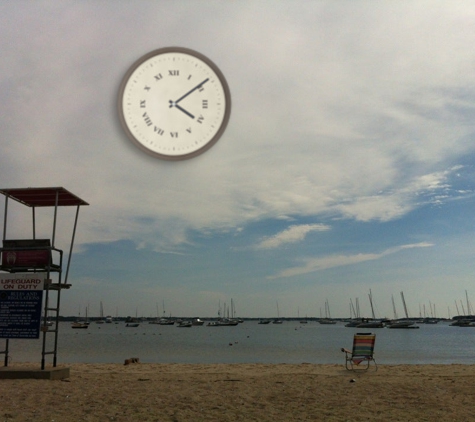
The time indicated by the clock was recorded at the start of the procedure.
4:09
